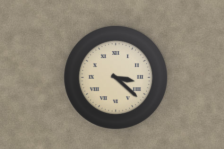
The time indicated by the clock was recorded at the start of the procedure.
3:22
